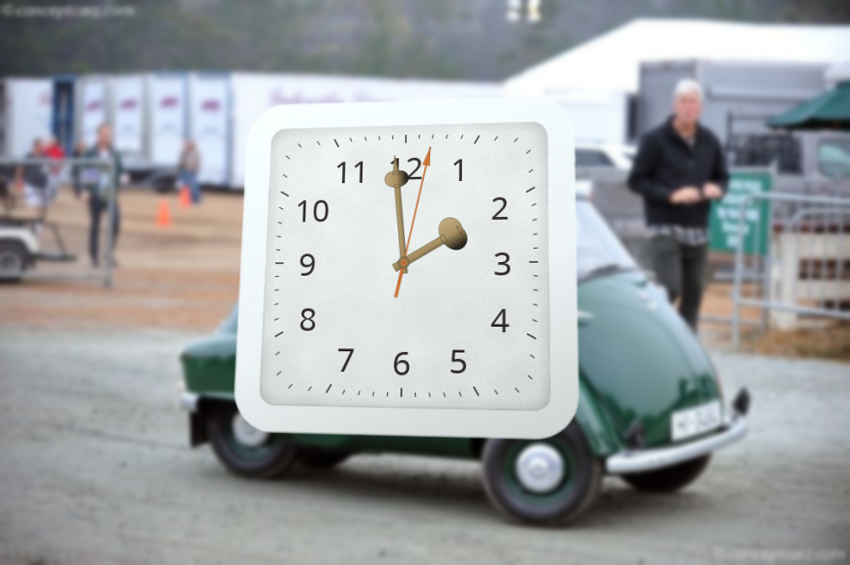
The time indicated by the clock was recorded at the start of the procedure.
1:59:02
